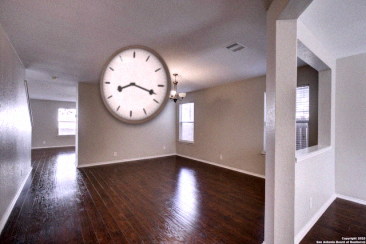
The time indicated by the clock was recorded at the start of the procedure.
8:18
